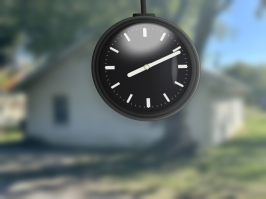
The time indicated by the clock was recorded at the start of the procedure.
8:11
